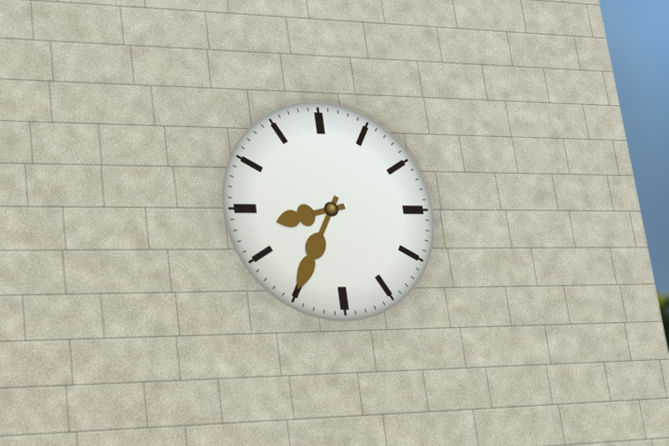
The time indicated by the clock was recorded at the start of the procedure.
8:35
